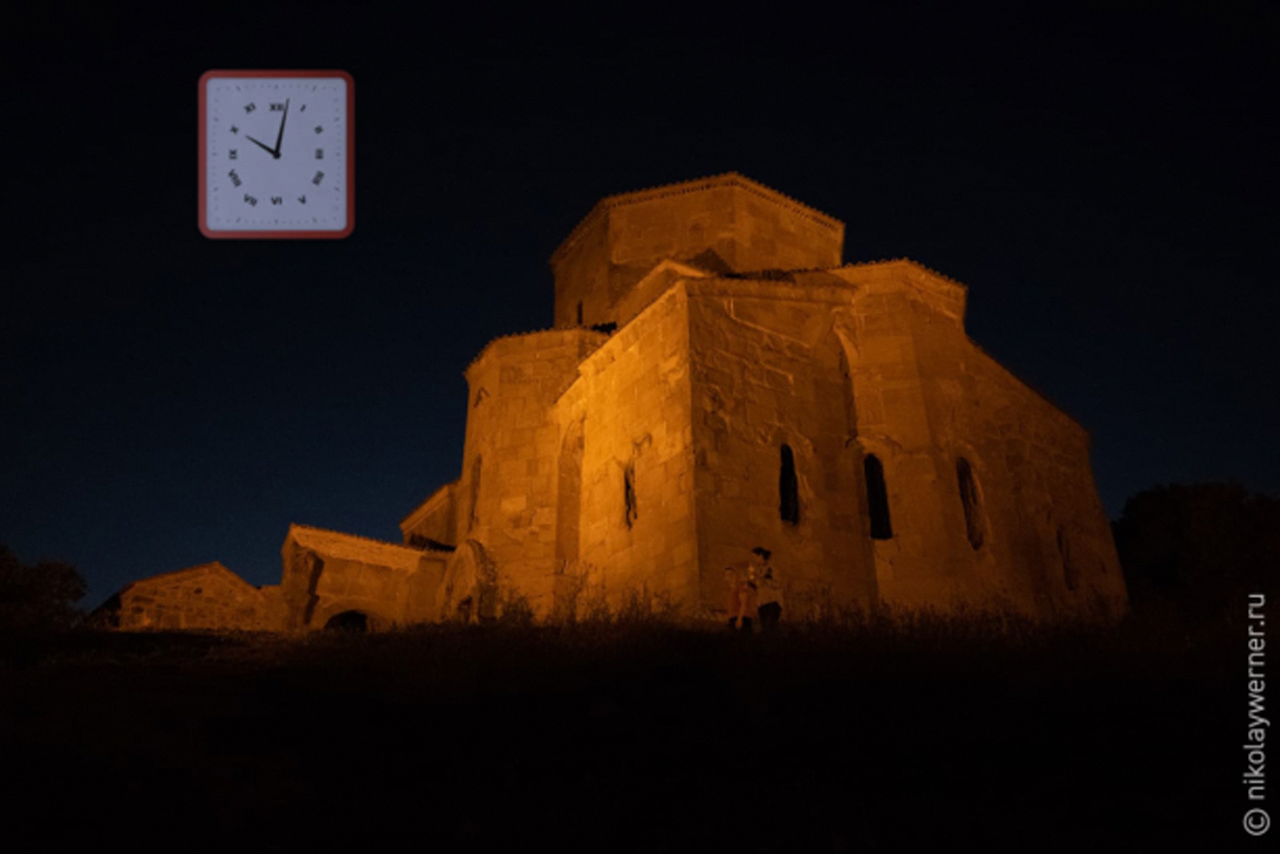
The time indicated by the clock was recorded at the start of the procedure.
10:02
